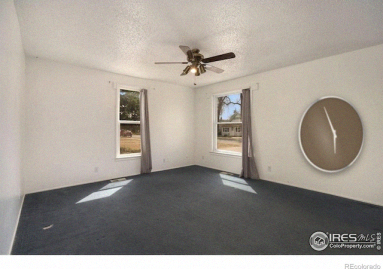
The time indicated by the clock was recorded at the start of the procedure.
5:56
